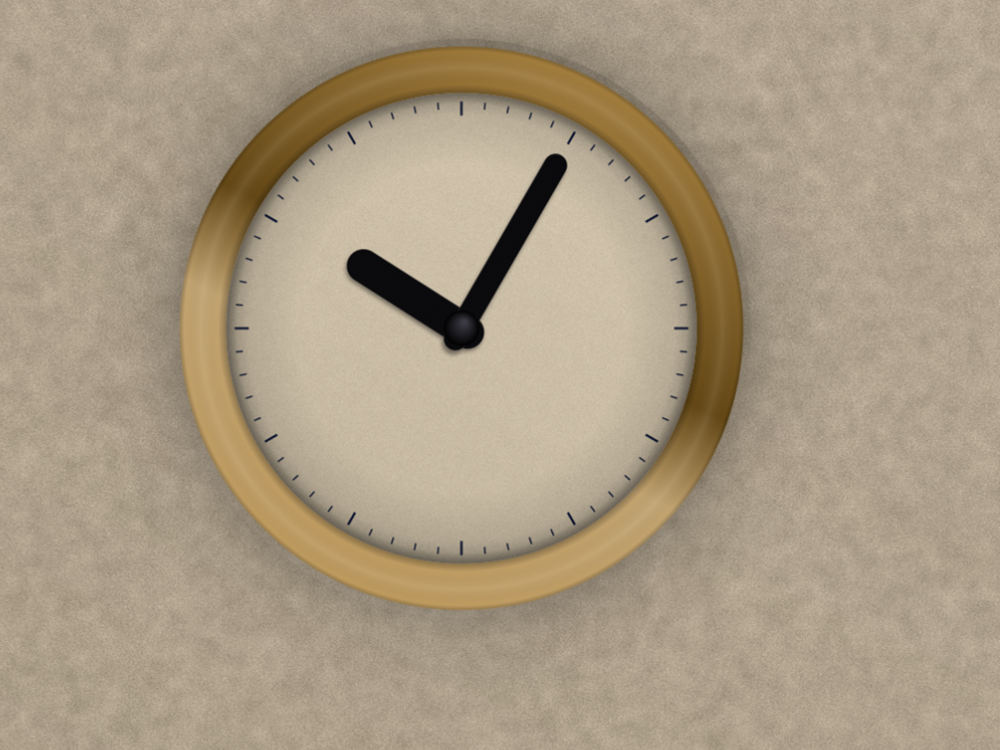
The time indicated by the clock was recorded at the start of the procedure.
10:05
